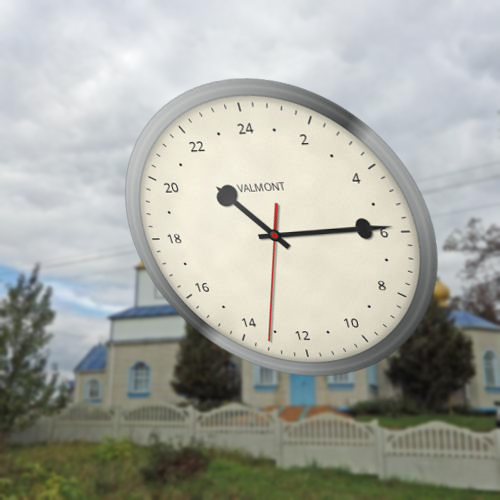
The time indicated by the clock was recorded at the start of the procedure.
21:14:33
